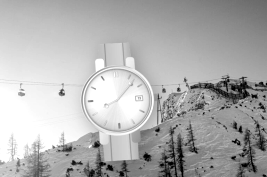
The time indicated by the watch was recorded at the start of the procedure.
8:07
